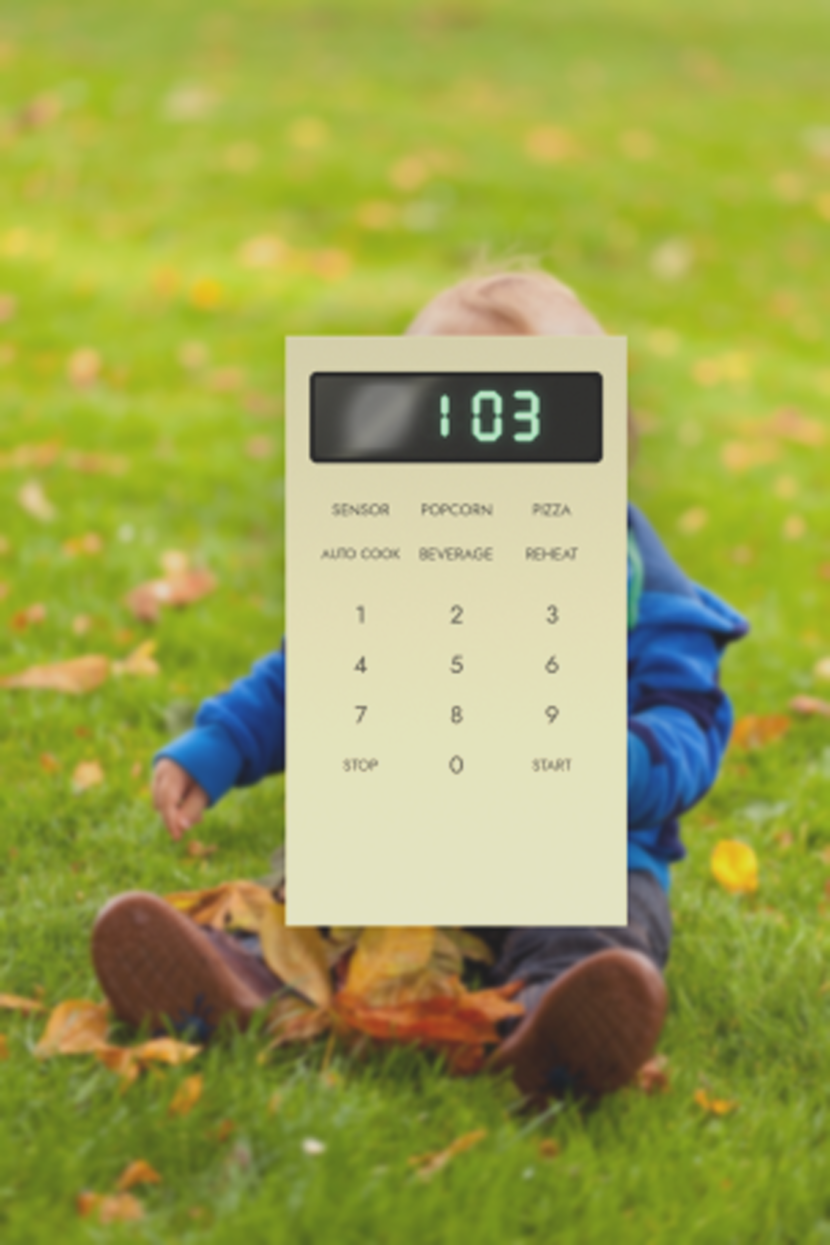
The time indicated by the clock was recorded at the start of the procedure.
1:03
